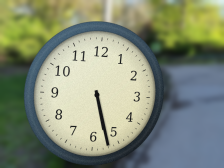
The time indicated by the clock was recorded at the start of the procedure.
5:27
